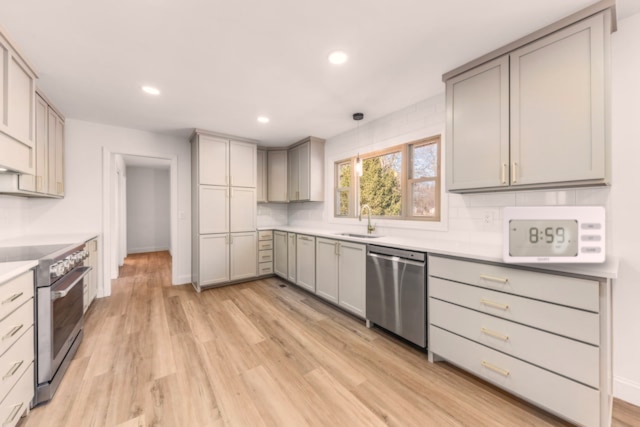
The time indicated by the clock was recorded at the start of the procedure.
8:59
